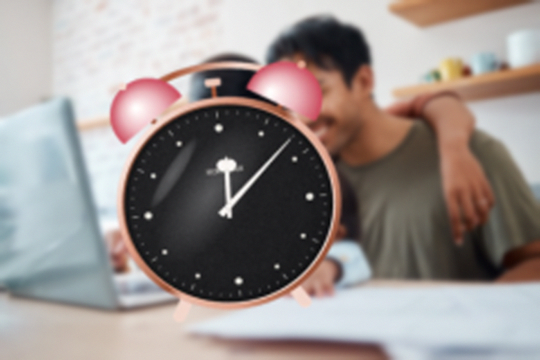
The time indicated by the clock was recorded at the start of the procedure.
12:08
